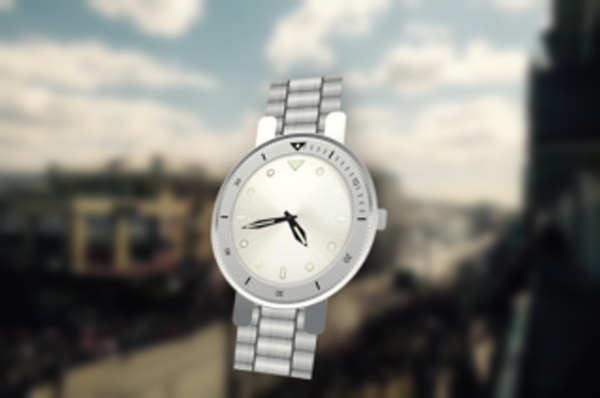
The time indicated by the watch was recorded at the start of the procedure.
4:43
